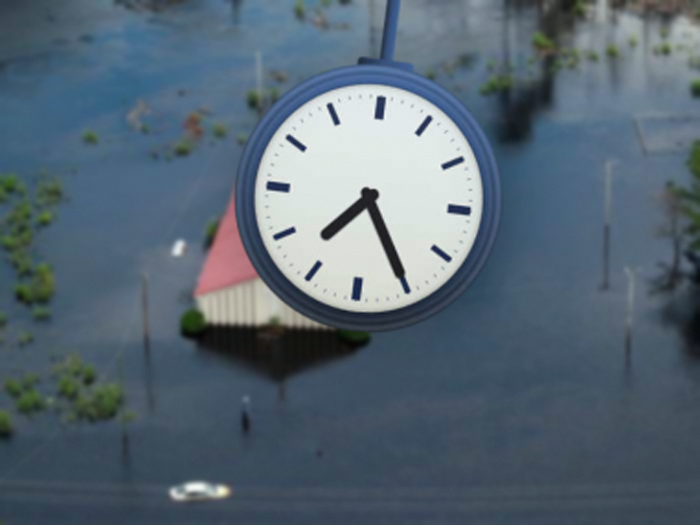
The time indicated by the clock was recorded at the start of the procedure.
7:25
